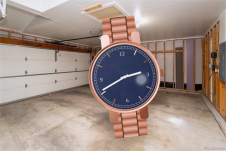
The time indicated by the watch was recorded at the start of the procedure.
2:41
